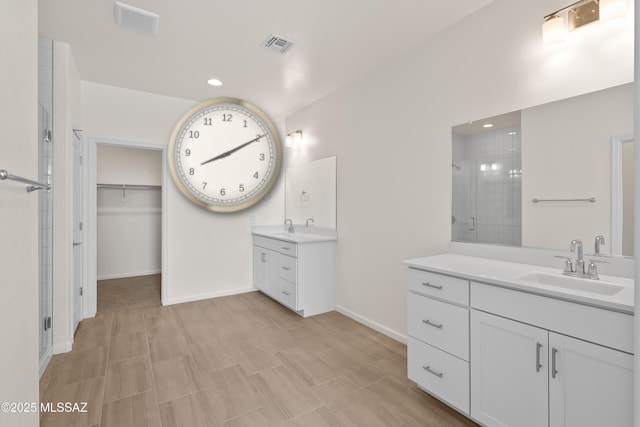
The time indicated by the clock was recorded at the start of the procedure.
8:10
